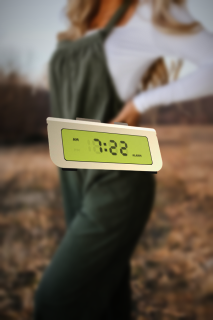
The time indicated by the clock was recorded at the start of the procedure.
7:22
